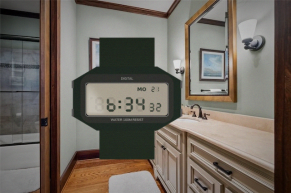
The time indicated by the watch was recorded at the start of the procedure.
6:34:32
